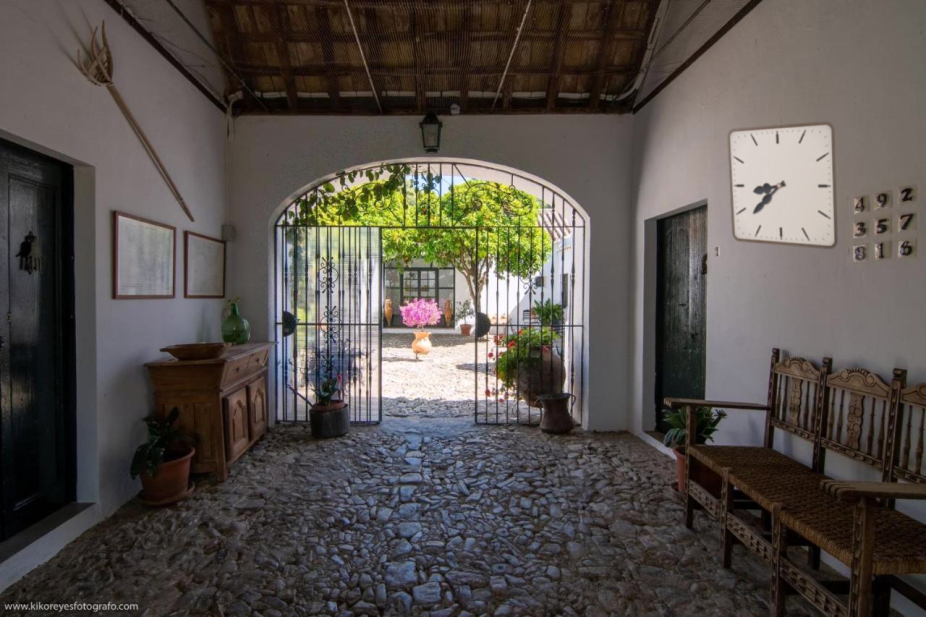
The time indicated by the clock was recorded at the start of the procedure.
8:38
